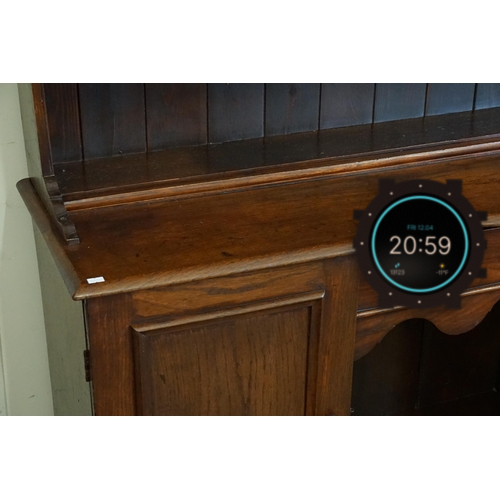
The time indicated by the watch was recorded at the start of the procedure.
20:59
